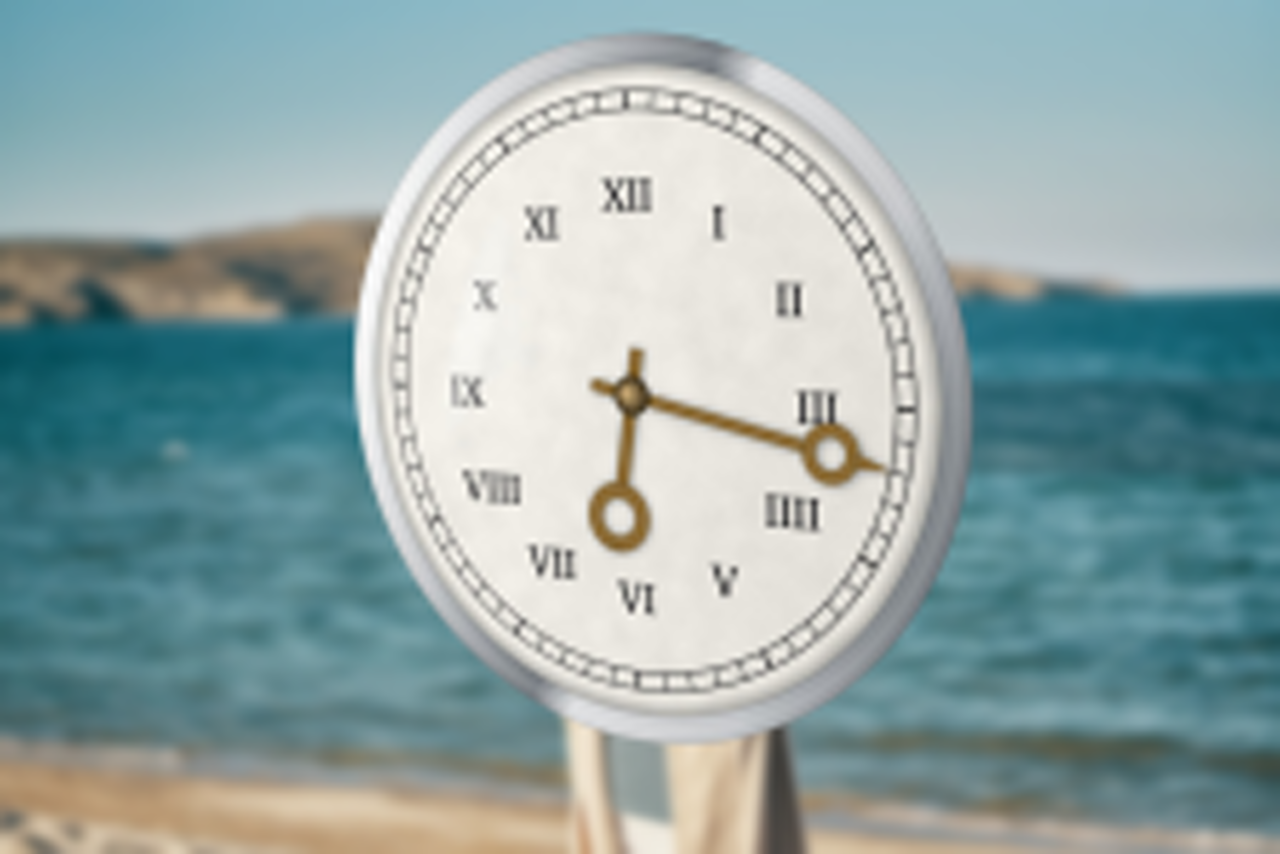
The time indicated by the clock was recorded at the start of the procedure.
6:17
